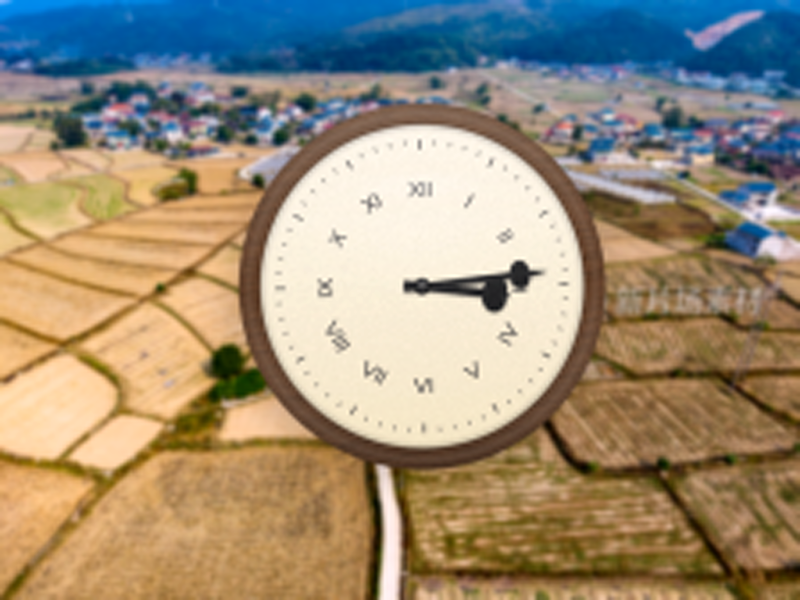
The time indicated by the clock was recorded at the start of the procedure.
3:14
